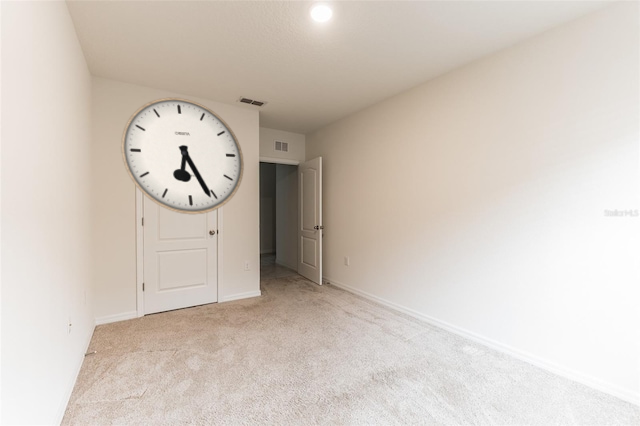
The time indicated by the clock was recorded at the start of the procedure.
6:26
